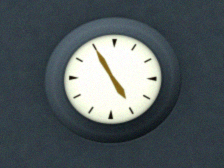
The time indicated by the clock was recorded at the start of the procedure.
4:55
